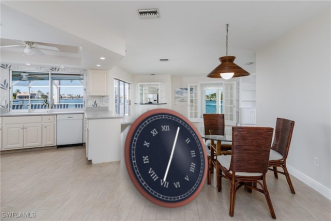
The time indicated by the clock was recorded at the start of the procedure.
7:05
